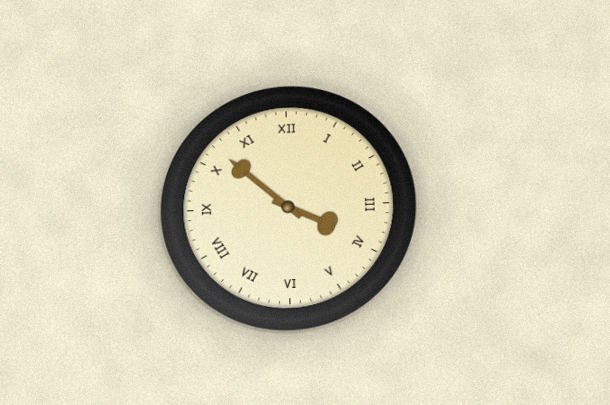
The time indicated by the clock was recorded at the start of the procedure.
3:52
